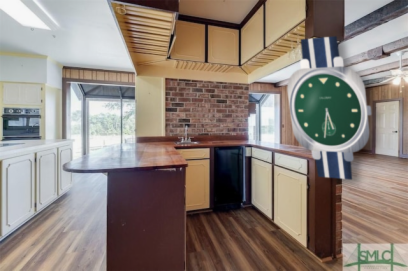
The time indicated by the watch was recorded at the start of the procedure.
5:32
